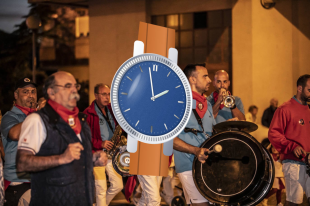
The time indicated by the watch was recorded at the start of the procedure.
1:58
